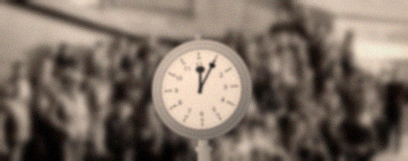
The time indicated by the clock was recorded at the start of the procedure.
12:05
